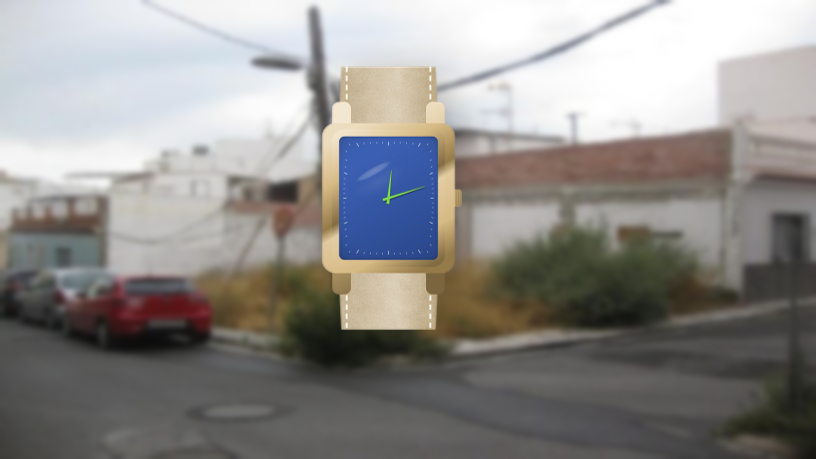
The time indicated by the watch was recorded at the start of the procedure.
12:12
